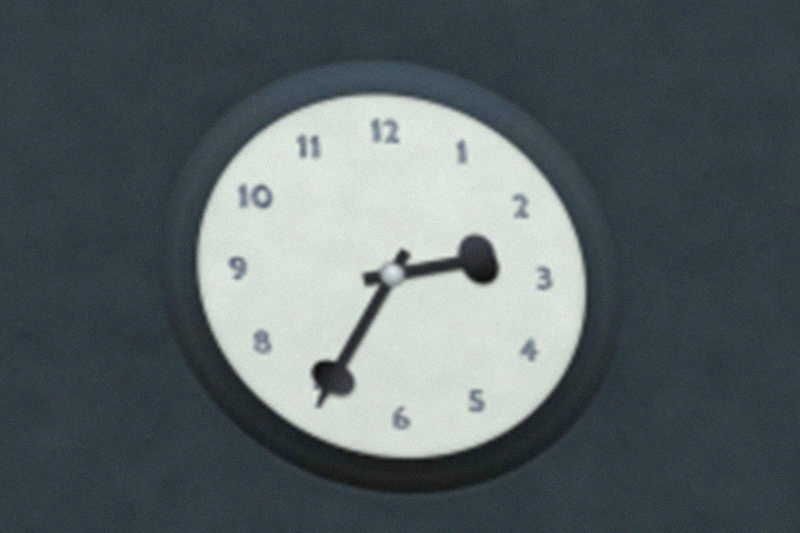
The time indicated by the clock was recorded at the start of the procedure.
2:35
